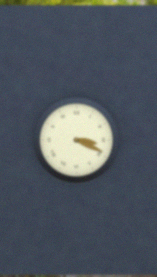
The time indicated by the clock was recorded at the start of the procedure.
3:19
